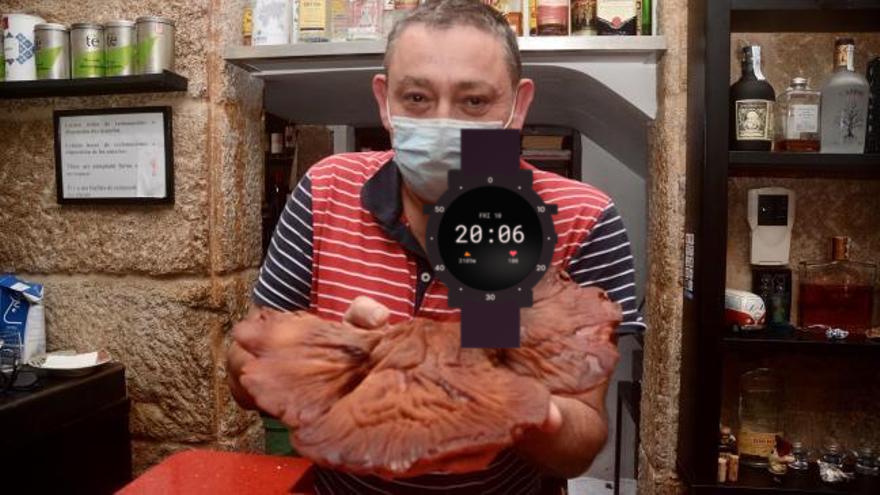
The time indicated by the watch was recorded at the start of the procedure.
20:06
